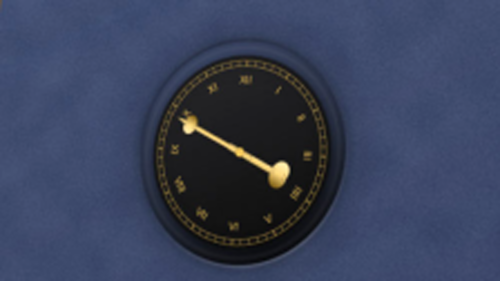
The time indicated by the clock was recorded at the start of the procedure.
3:49
